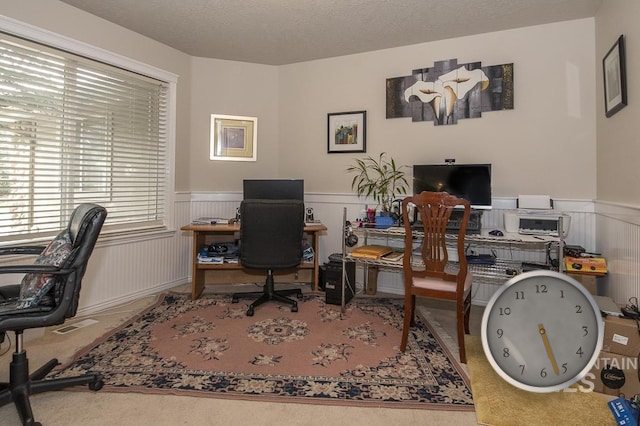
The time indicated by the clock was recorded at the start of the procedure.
5:27
